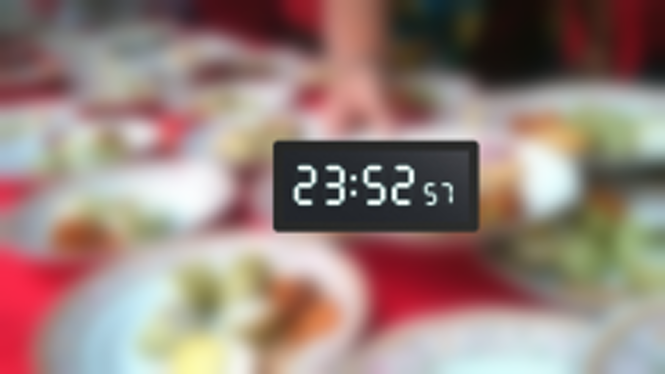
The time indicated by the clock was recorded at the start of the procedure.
23:52:57
